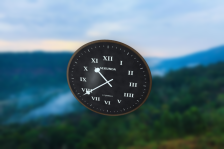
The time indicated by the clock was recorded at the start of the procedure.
10:39
